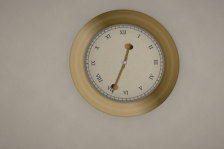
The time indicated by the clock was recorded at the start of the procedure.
12:34
